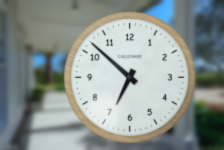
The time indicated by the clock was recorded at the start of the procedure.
6:52
